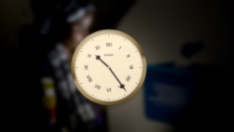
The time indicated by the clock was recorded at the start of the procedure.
10:24
